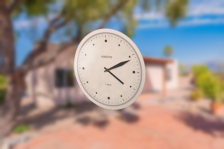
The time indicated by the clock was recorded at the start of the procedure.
4:11
